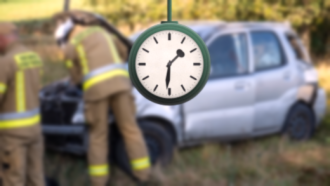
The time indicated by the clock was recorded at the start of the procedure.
1:31
